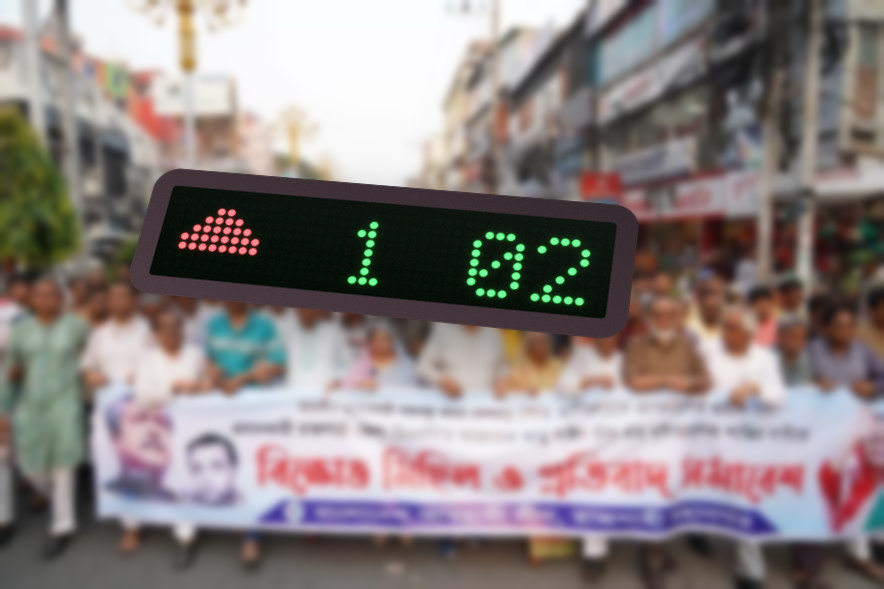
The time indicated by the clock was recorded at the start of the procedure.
1:02
